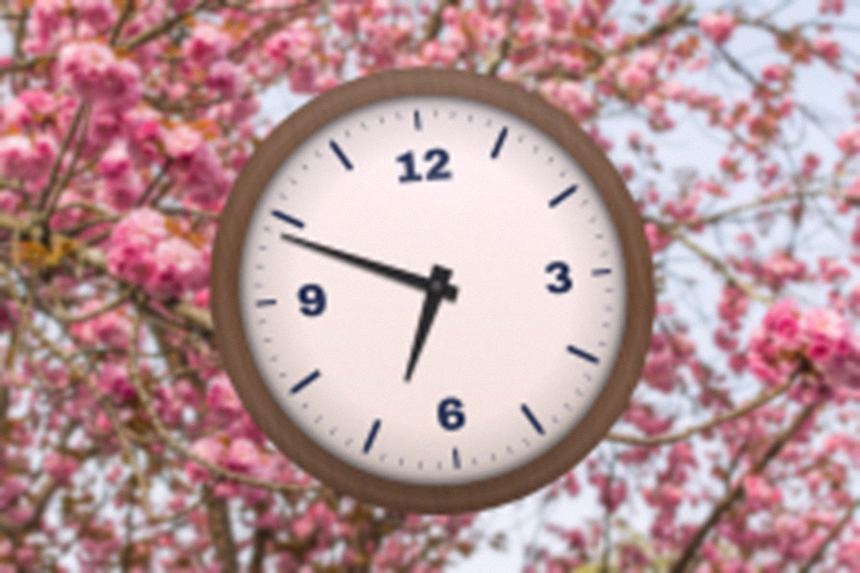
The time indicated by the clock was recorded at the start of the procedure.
6:49
